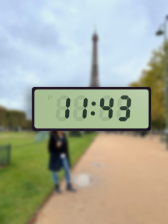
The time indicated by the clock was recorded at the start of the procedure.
11:43
